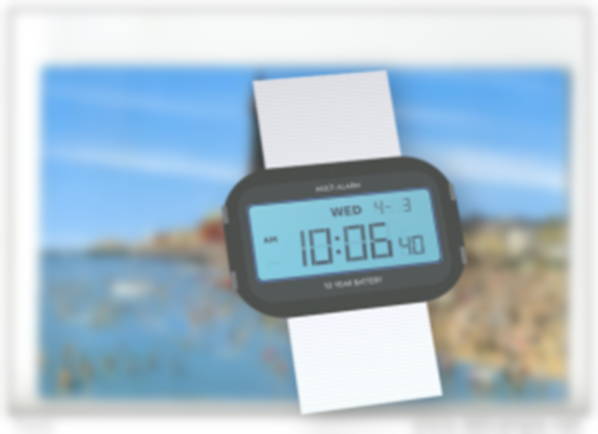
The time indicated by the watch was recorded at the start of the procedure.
10:06:40
